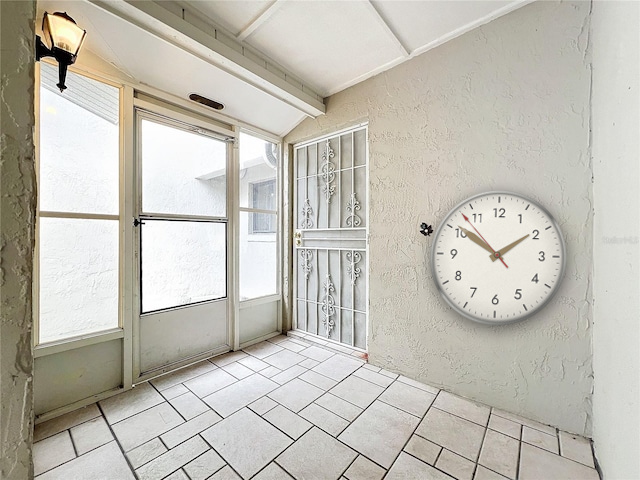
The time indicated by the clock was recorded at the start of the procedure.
1:50:53
